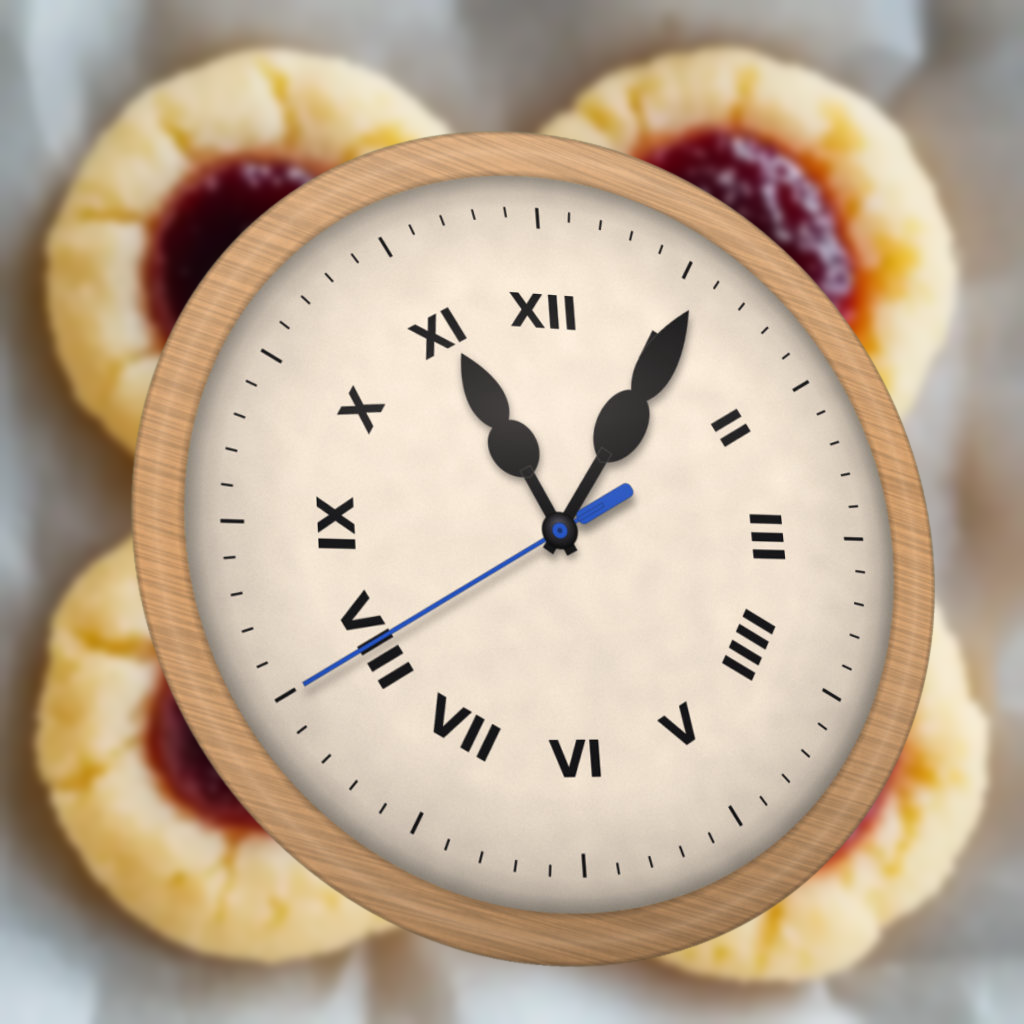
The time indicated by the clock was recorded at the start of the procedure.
11:05:40
